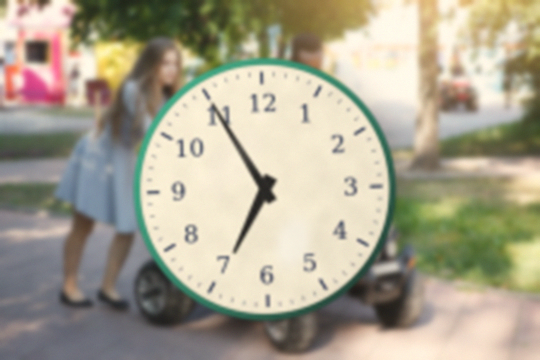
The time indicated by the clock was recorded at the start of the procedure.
6:55
